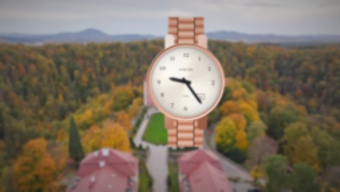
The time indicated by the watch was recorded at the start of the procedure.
9:24
